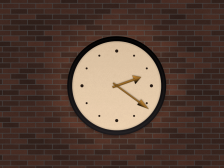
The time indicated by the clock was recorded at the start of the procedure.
2:21
